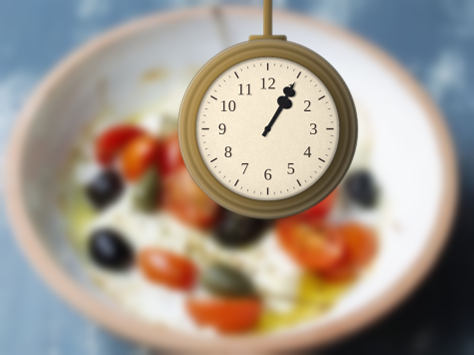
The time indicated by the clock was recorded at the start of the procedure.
1:05
